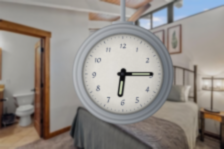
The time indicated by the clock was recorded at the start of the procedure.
6:15
